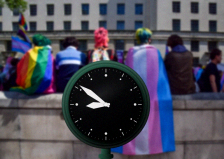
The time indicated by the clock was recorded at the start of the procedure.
8:51
